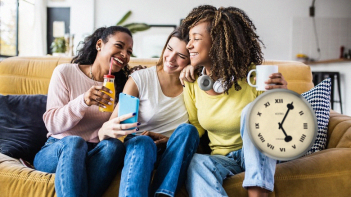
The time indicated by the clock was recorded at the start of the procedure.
5:05
